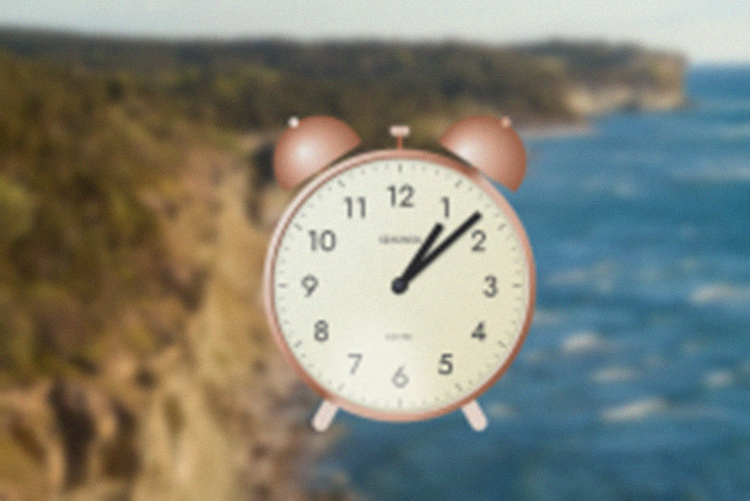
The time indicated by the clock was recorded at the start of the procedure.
1:08
